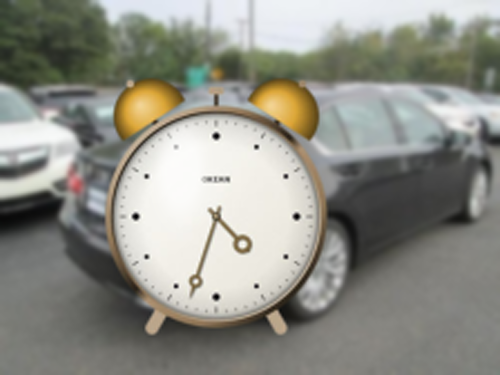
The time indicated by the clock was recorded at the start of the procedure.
4:33
